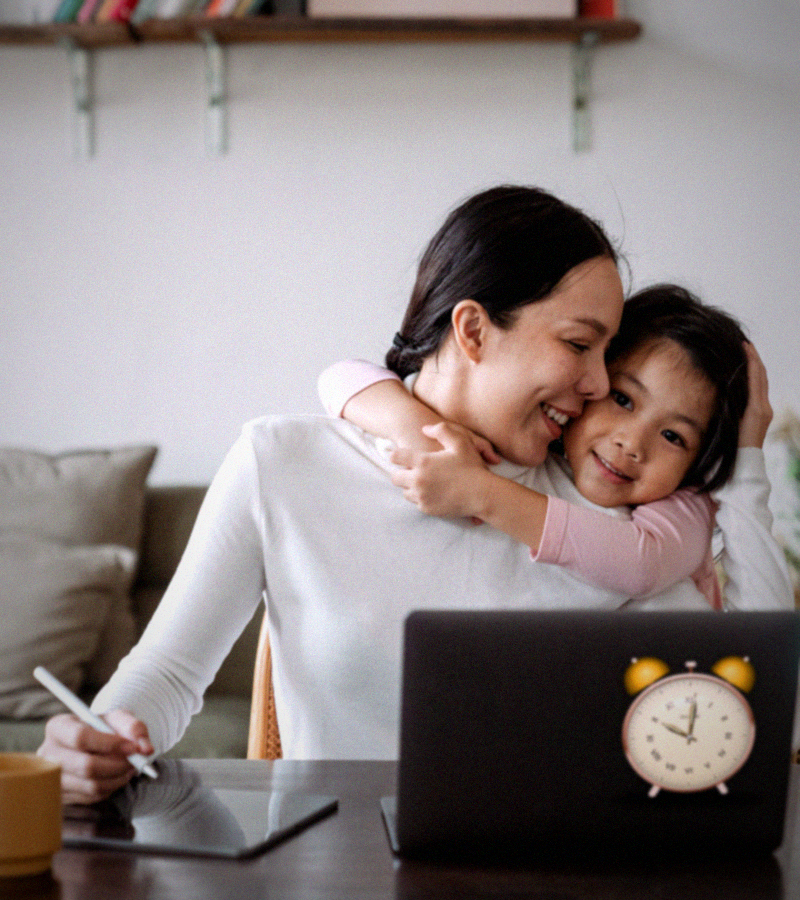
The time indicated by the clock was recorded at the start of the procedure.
10:01
